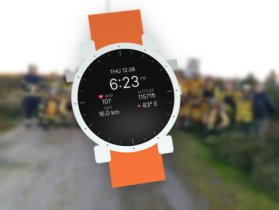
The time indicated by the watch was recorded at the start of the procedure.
6:23
